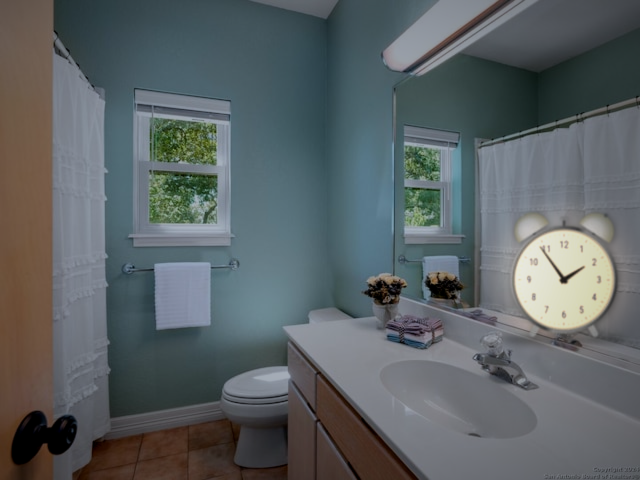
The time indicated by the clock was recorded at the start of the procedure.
1:54
